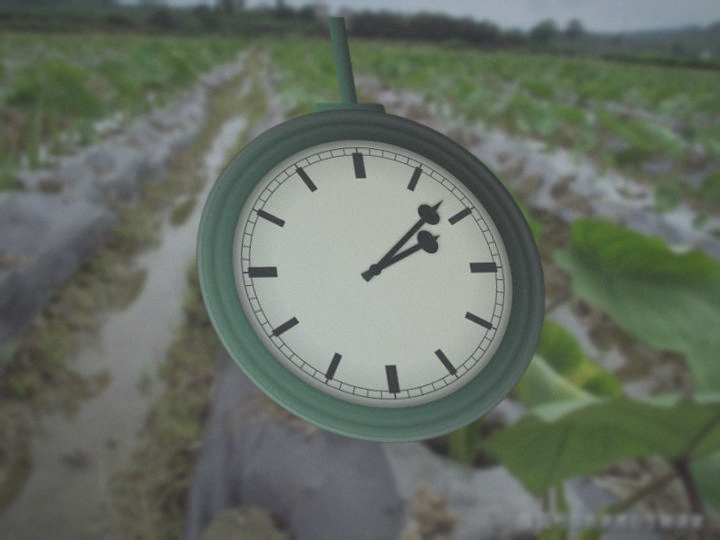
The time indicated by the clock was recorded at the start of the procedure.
2:08
